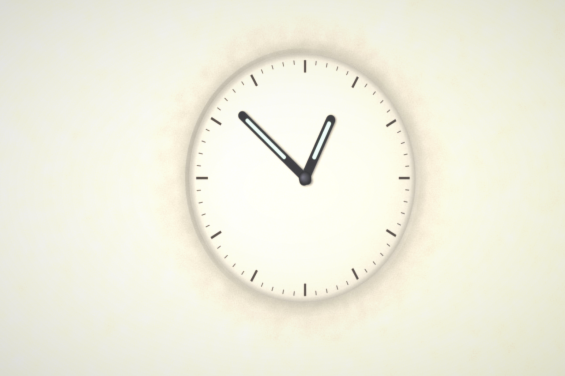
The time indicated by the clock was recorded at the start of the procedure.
12:52
